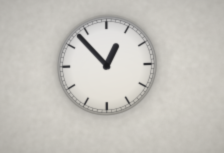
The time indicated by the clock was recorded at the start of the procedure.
12:53
